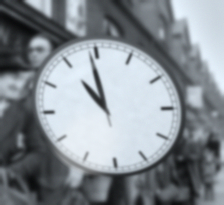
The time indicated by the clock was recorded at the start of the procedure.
10:58:59
